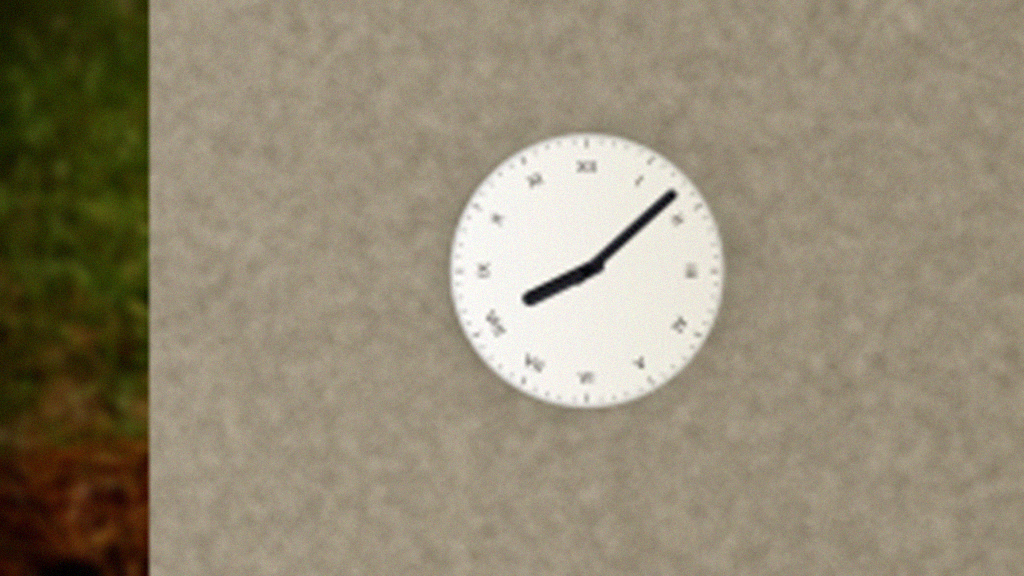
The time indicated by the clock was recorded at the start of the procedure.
8:08
